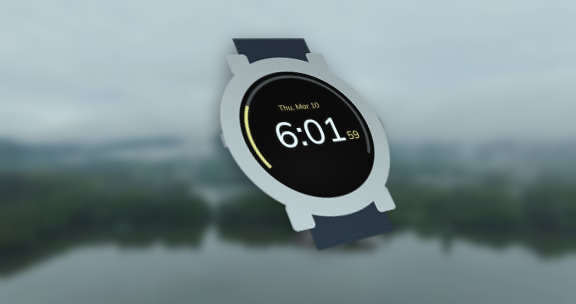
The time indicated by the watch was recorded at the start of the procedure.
6:01:59
